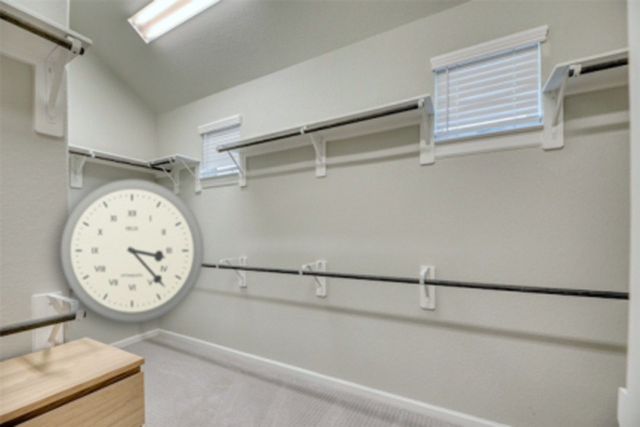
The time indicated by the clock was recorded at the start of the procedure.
3:23
